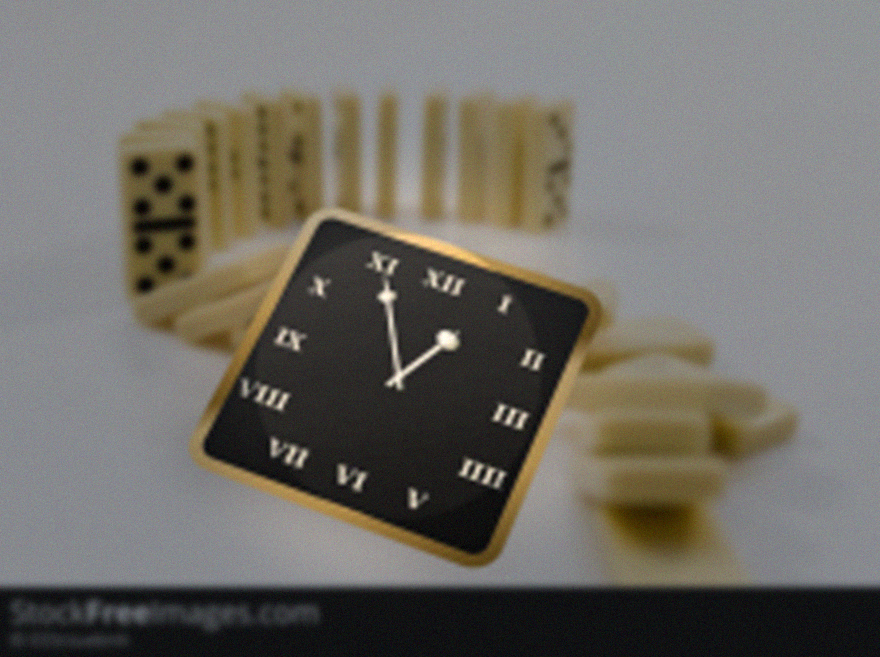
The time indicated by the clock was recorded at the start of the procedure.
12:55
